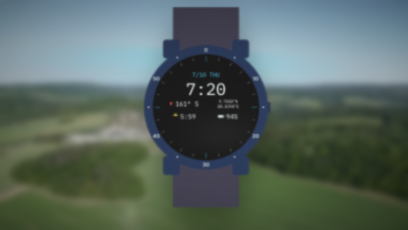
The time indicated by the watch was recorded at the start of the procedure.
7:20
